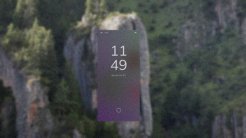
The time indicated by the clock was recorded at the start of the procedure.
11:49
